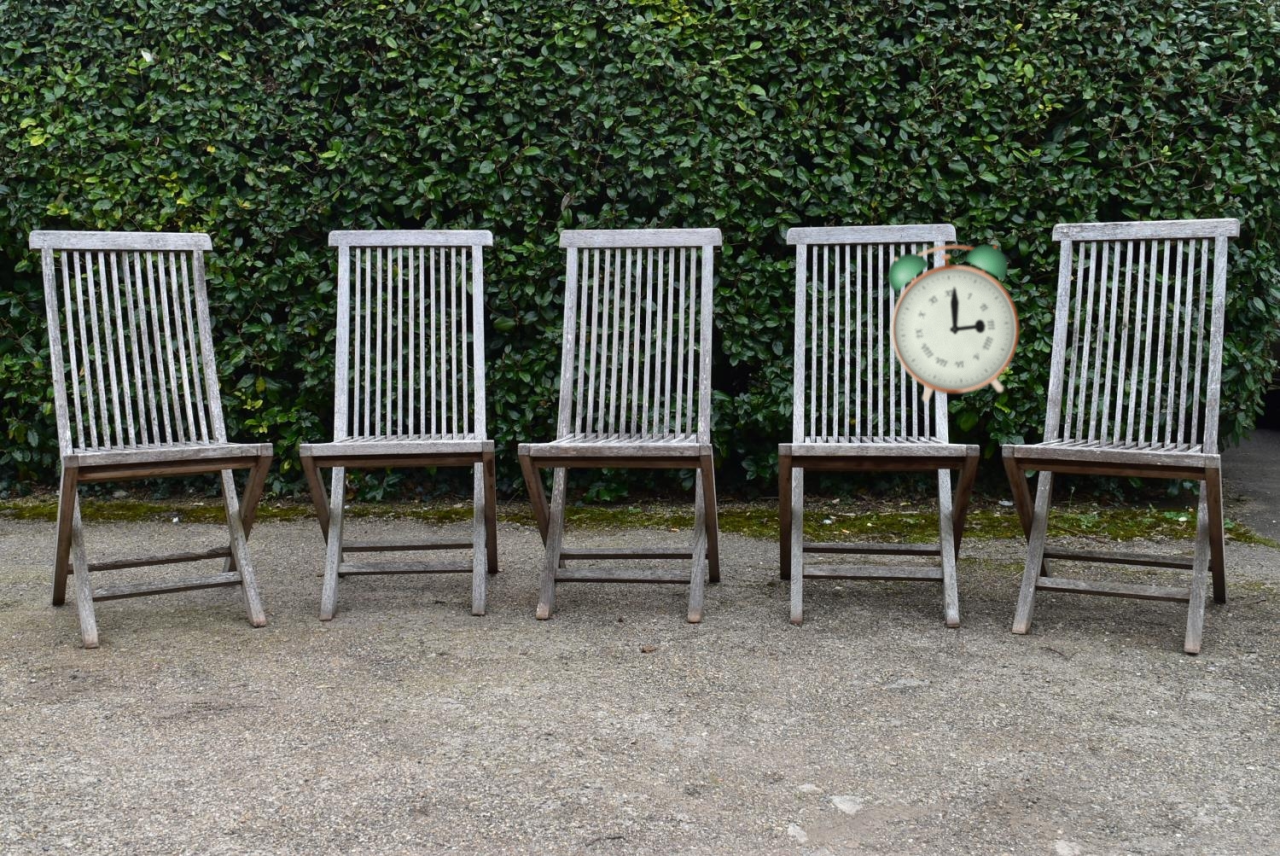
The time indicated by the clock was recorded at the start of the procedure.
3:01
